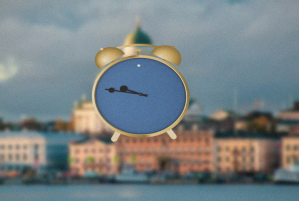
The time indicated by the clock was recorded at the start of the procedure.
9:47
